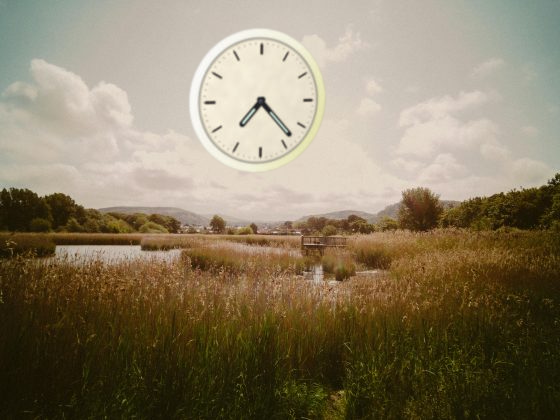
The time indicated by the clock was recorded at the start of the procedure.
7:23
